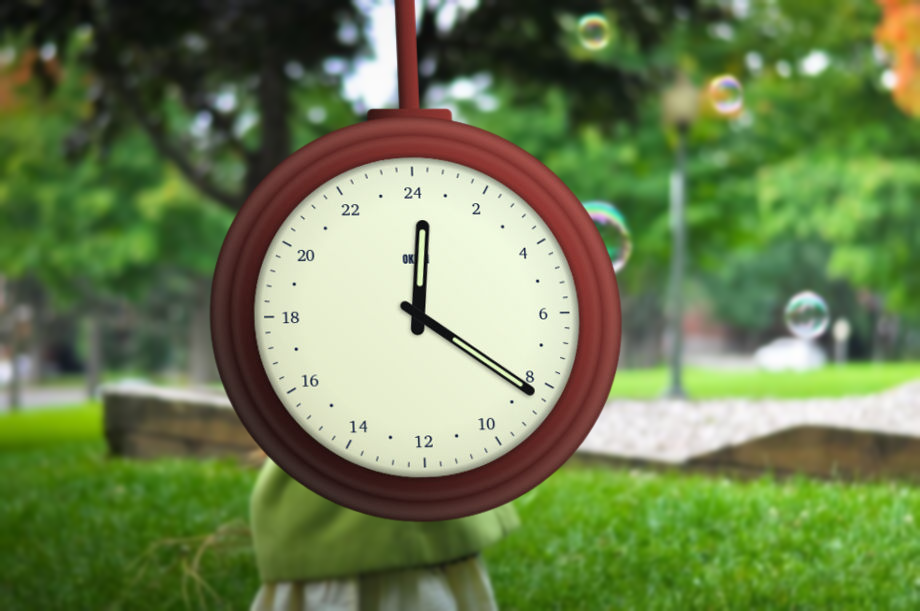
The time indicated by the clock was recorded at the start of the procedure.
0:21
